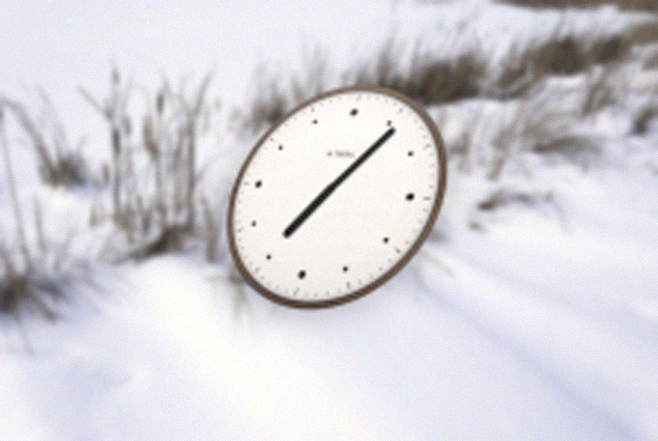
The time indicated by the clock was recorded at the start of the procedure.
7:06
